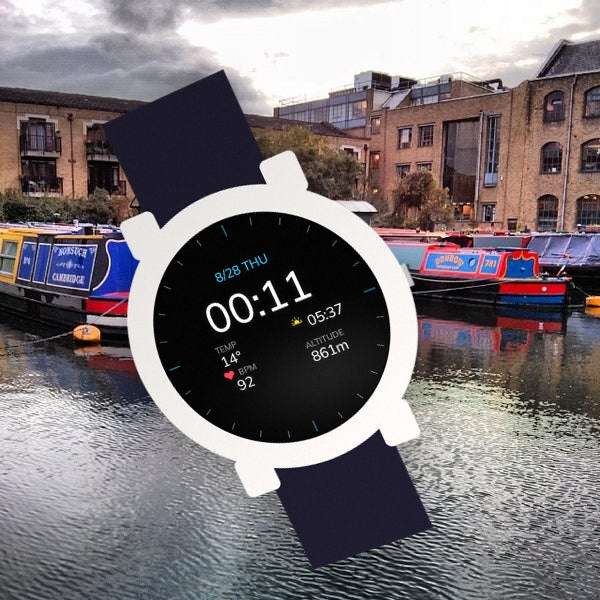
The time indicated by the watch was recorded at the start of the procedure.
0:11
